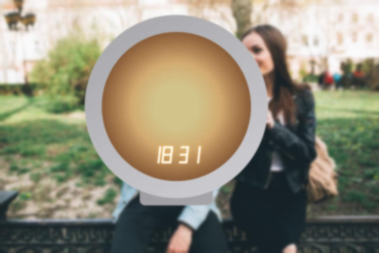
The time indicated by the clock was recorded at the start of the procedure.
18:31
